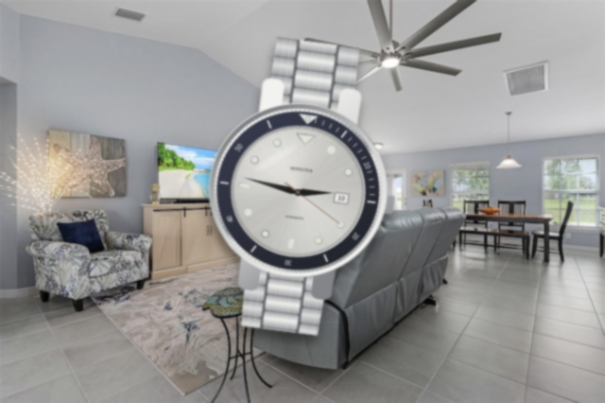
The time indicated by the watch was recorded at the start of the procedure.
2:46:20
